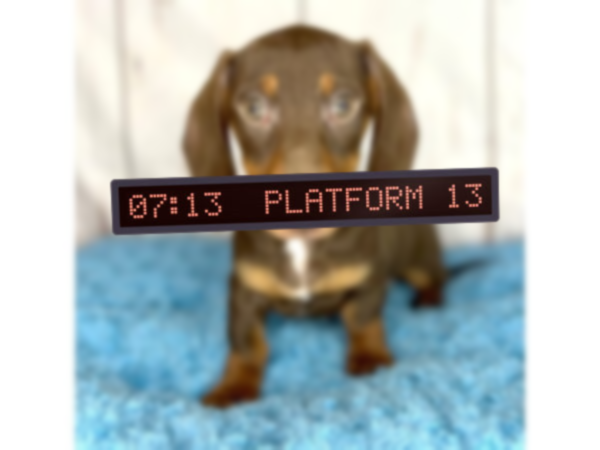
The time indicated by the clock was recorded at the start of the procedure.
7:13
